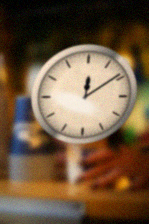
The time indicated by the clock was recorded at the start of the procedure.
12:09
